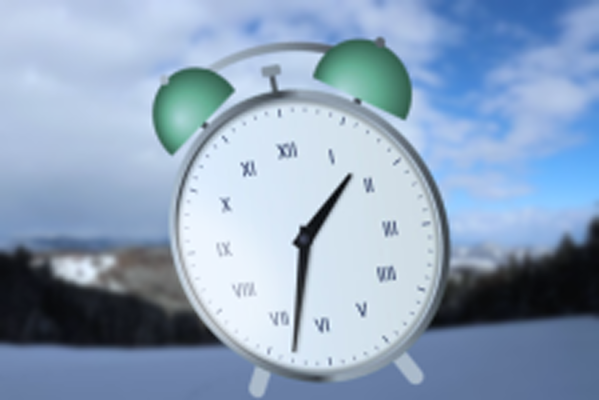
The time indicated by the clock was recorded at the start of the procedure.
1:33
